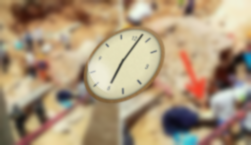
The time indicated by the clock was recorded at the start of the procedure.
6:02
